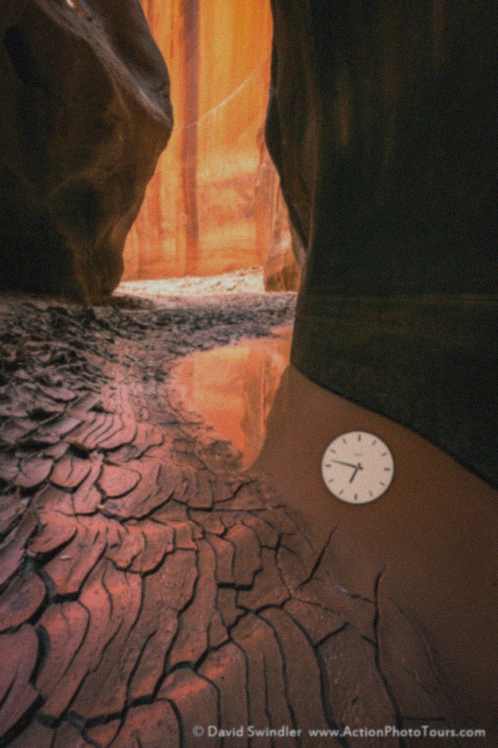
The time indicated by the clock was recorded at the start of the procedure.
6:47
